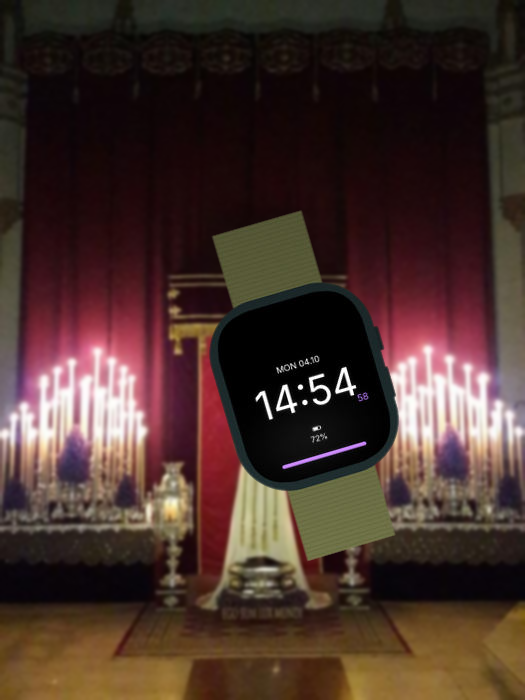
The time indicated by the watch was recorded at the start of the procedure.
14:54:58
